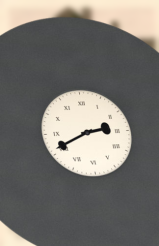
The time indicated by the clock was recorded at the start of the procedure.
2:41
